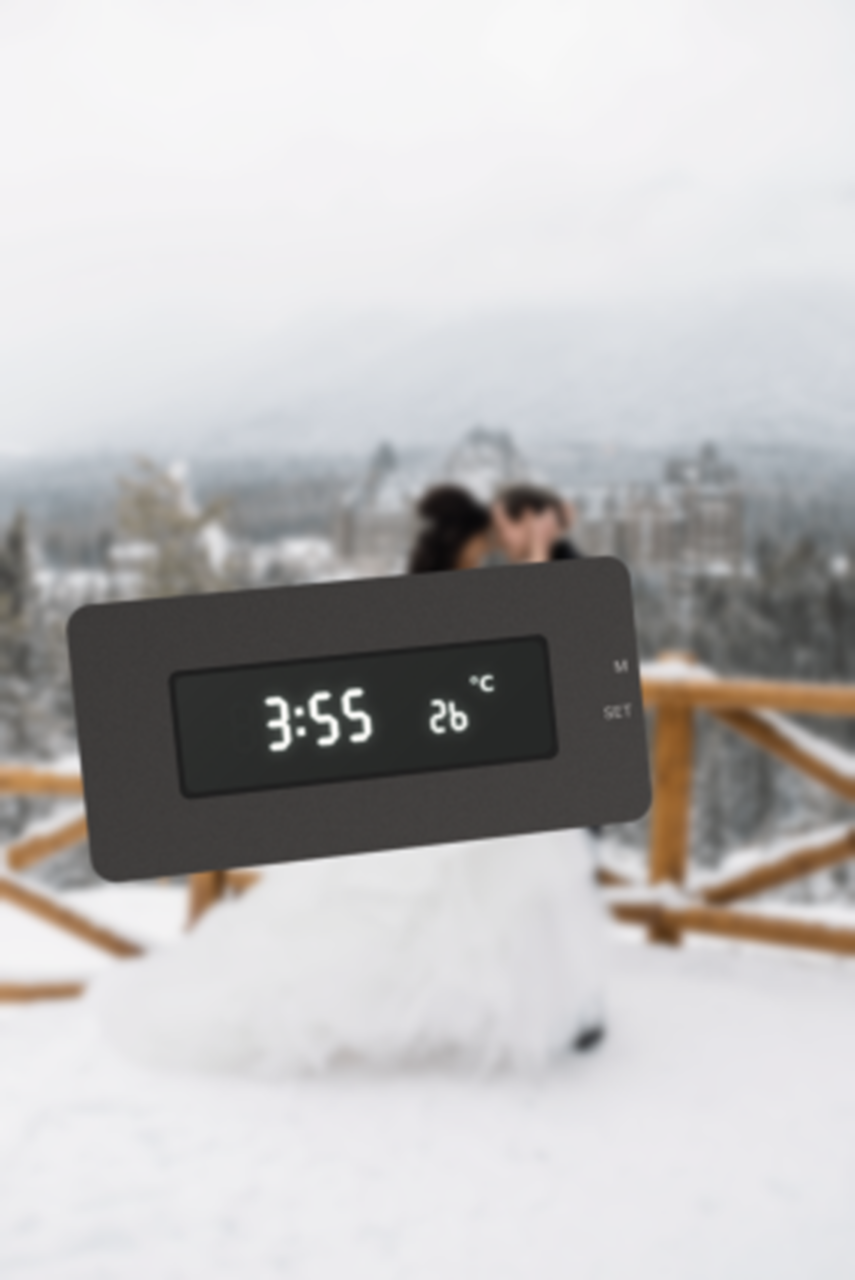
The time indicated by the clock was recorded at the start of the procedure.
3:55
